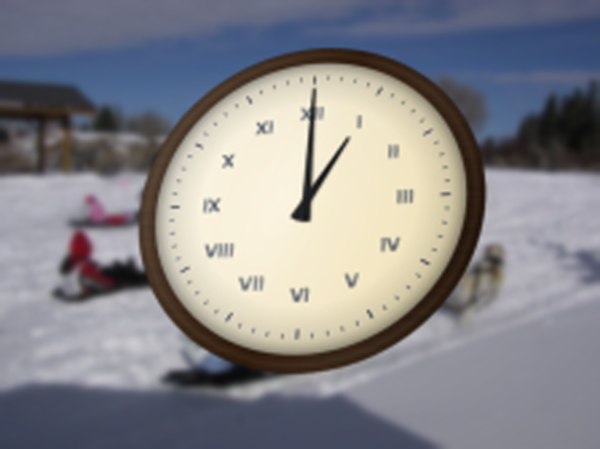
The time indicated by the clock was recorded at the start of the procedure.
1:00
